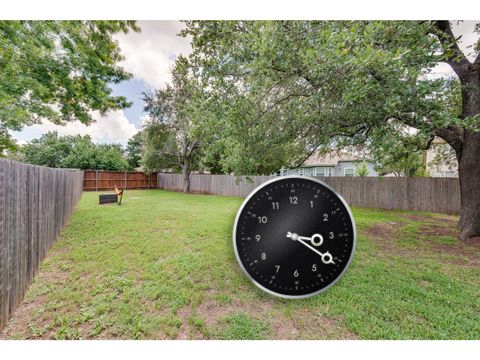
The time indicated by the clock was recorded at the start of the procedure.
3:21
